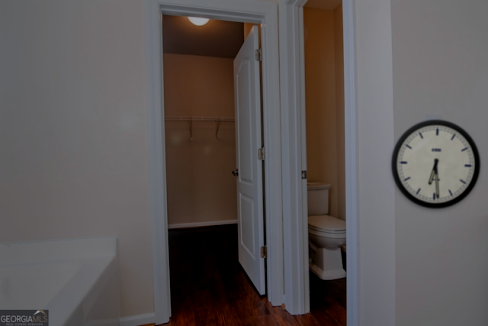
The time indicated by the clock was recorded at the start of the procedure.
6:29
